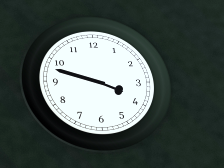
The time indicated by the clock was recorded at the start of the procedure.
3:48
